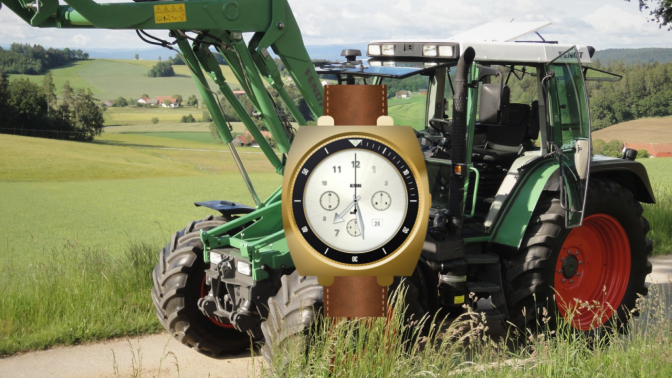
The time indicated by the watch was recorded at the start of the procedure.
7:28
